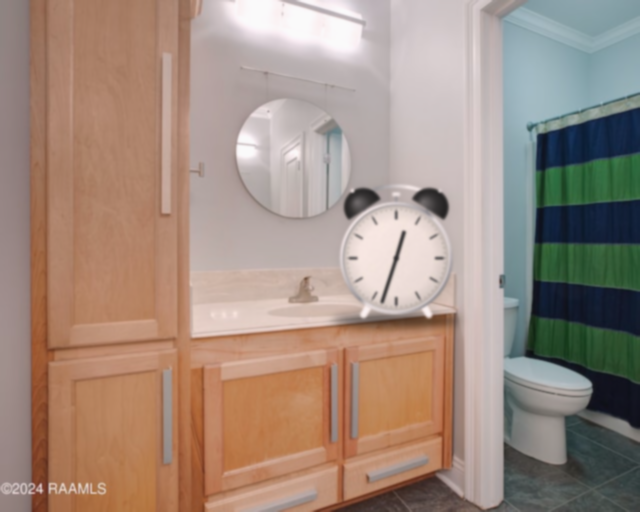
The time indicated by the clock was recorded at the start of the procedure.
12:33
